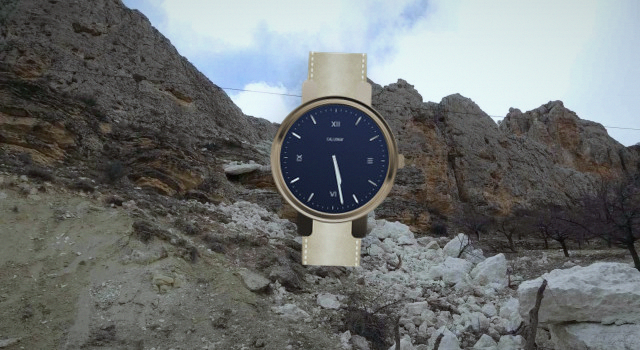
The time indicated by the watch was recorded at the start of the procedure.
5:28
